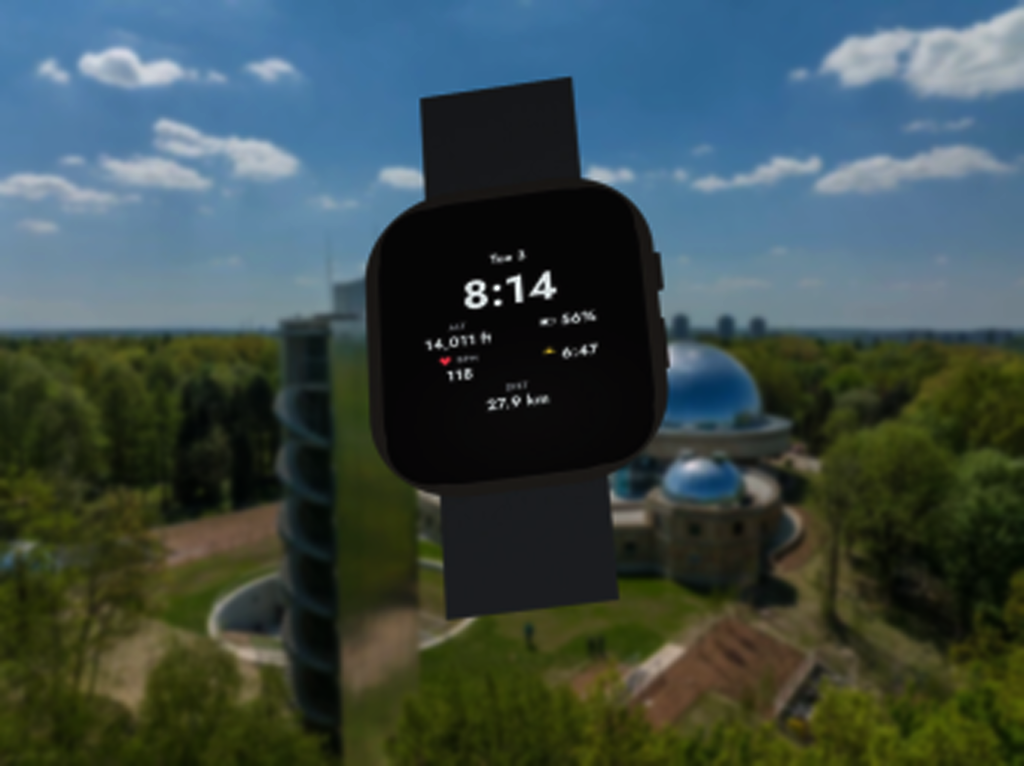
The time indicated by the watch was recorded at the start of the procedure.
8:14
